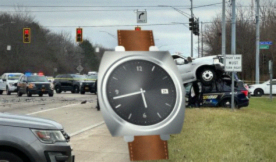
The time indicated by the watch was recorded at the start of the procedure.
5:43
